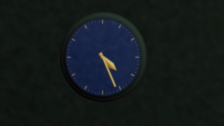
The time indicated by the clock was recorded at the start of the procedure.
4:26
